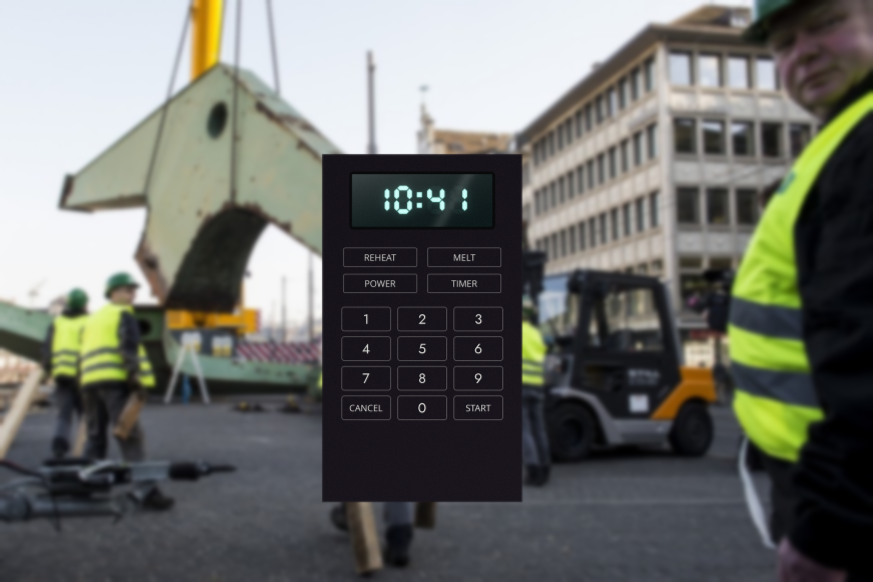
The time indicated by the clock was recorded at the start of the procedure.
10:41
